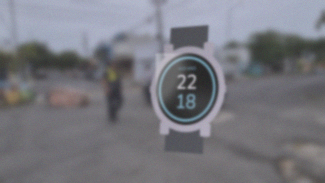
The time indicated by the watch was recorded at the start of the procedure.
22:18
